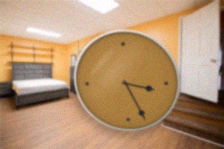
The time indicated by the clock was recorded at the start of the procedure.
3:26
